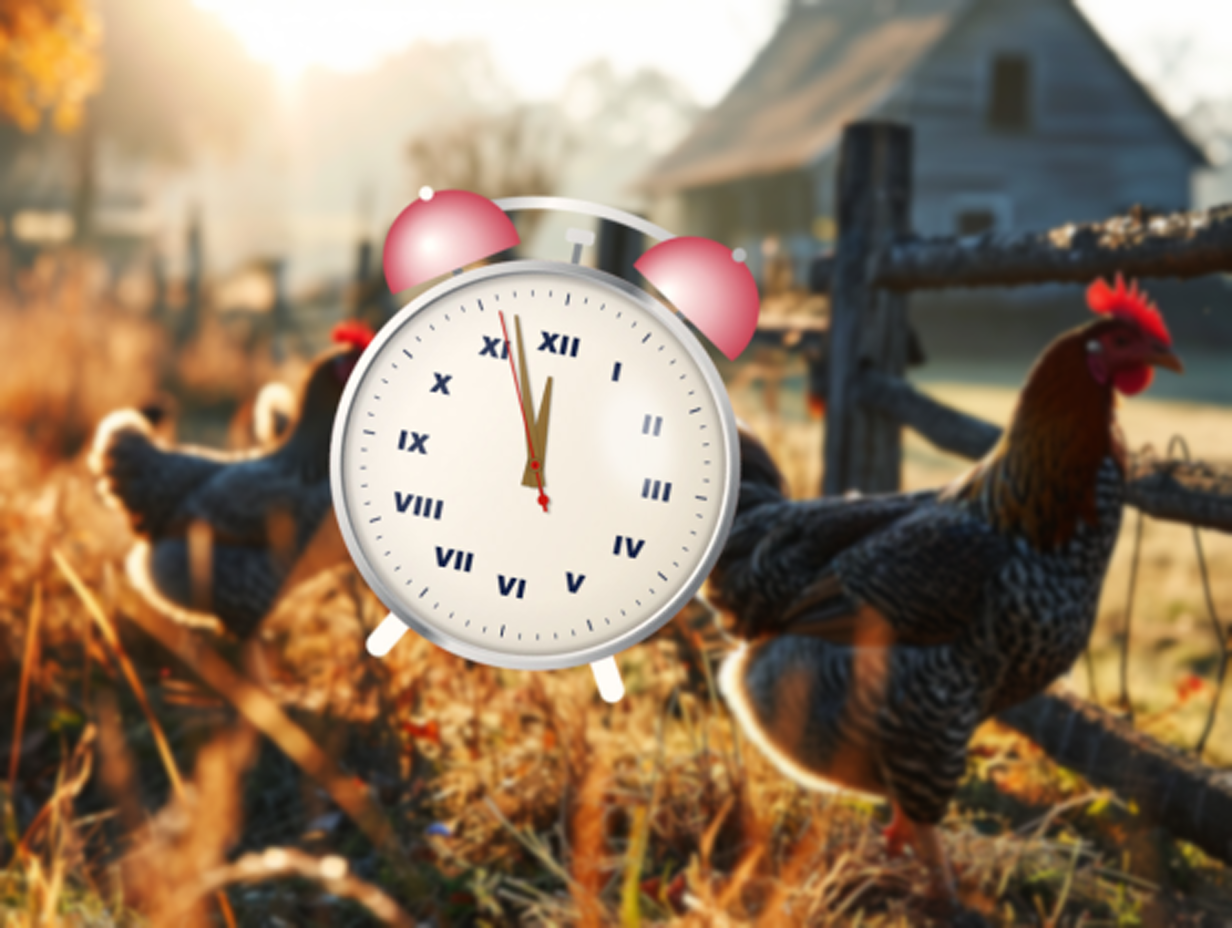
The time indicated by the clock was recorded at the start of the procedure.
11:56:56
